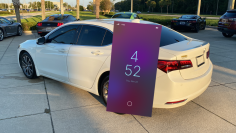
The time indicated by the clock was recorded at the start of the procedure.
4:52
